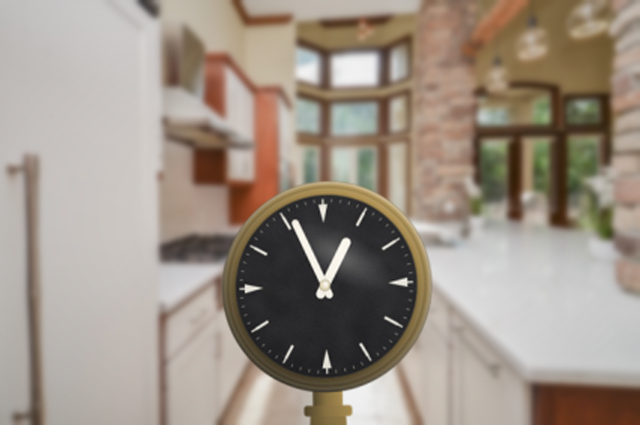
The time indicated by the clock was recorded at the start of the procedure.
12:56
